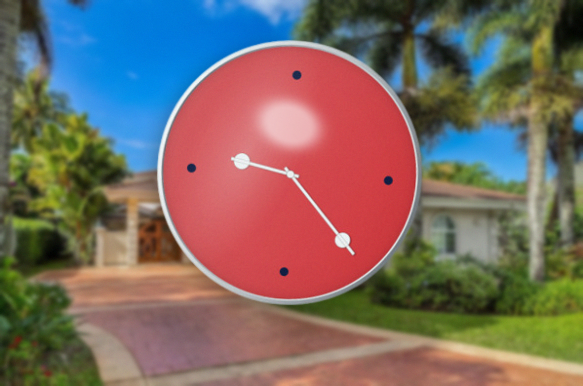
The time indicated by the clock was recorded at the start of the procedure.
9:23
